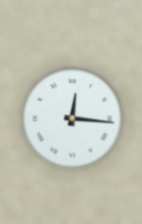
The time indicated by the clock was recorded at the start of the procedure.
12:16
